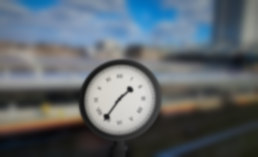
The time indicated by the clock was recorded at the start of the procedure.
1:36
